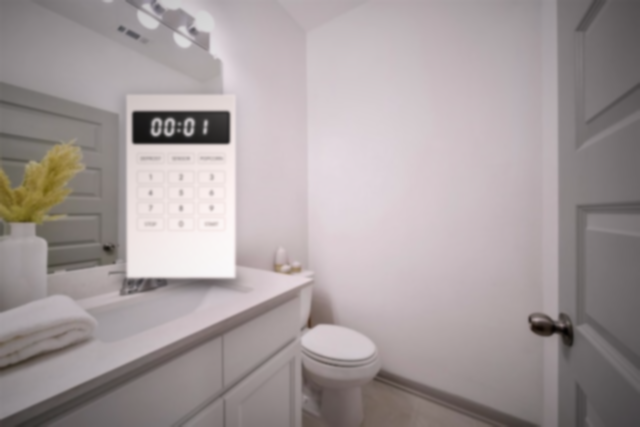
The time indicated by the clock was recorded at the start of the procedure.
0:01
